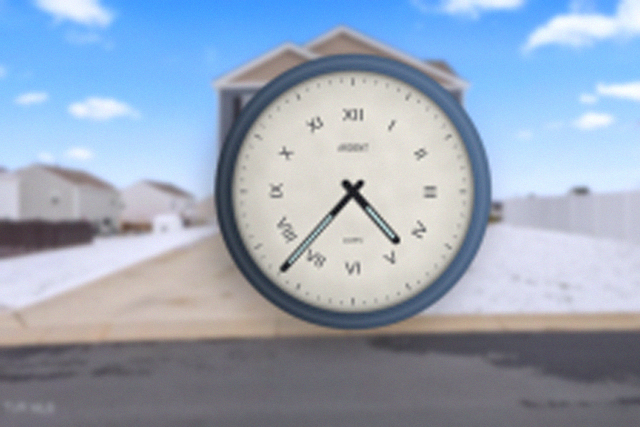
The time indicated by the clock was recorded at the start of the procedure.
4:37
